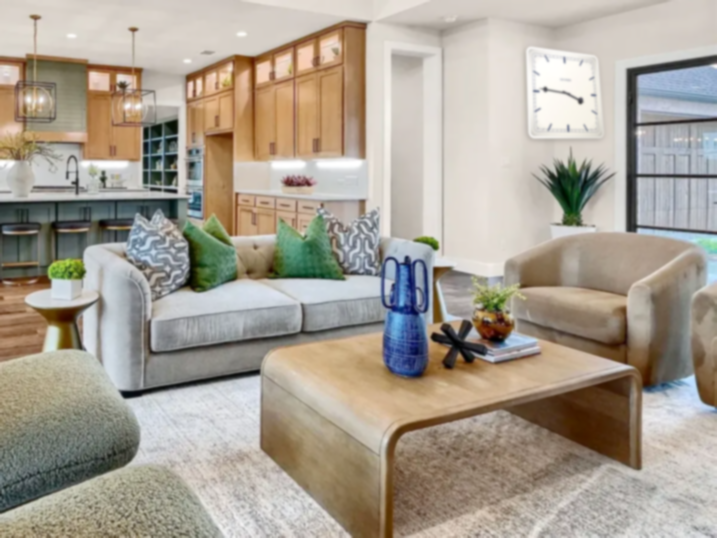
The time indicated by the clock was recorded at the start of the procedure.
3:46
